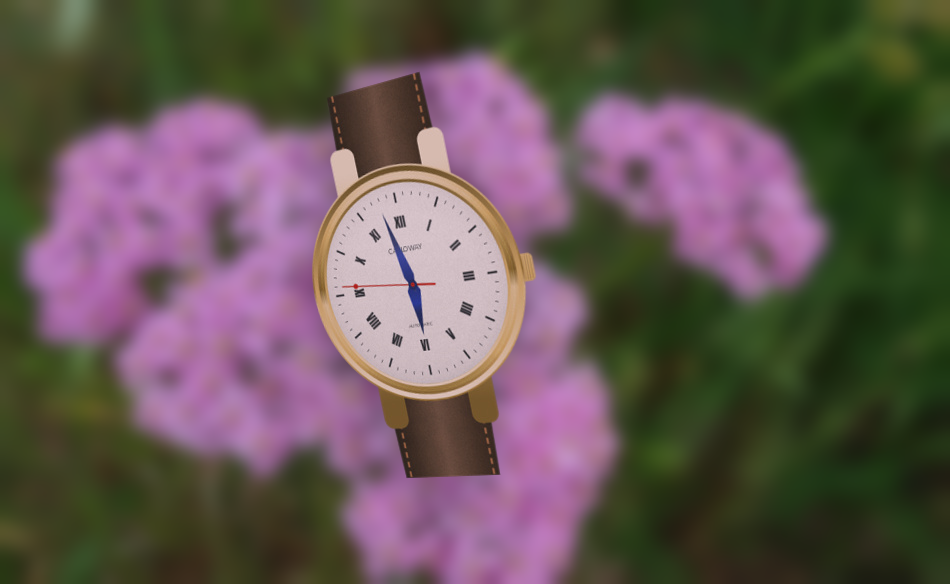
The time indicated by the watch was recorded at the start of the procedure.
5:57:46
